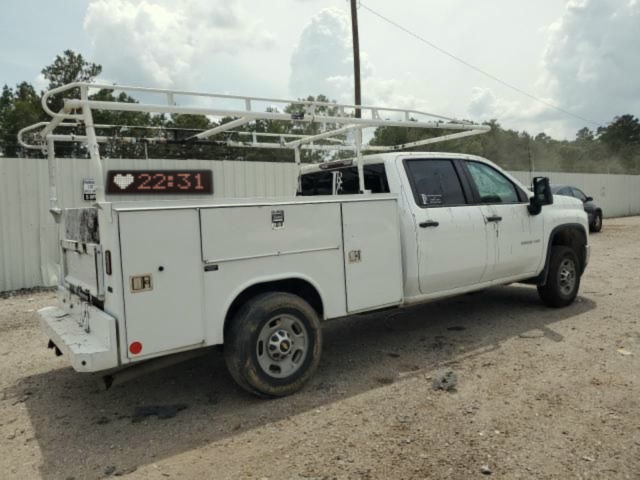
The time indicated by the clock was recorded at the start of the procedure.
22:31
